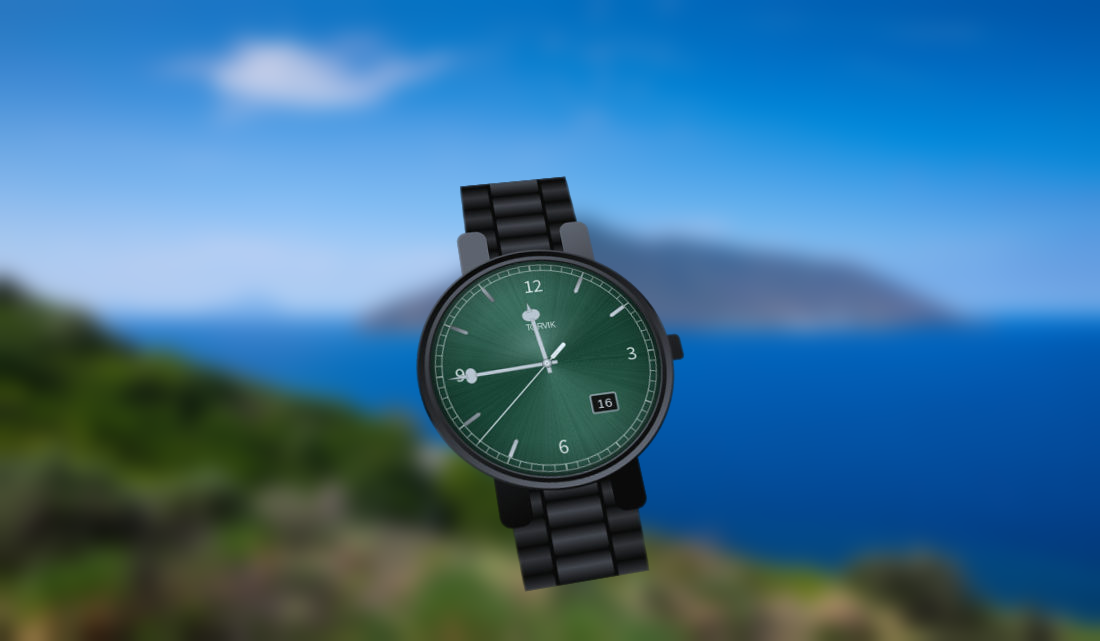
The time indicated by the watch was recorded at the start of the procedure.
11:44:38
